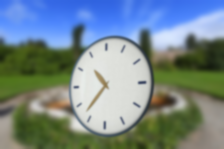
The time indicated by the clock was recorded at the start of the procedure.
10:37
